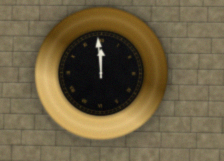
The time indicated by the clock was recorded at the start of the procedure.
11:59
